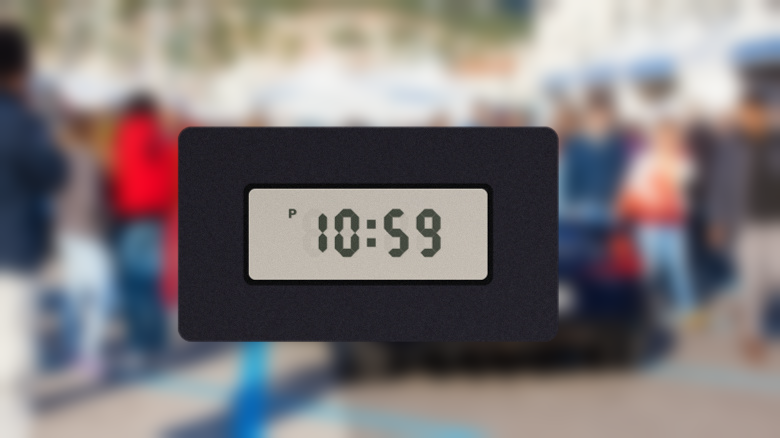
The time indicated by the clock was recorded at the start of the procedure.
10:59
